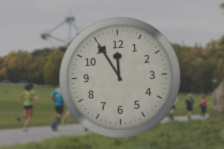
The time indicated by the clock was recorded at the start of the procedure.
11:55
